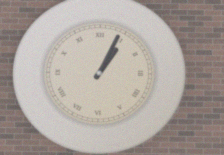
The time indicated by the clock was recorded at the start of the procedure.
1:04
